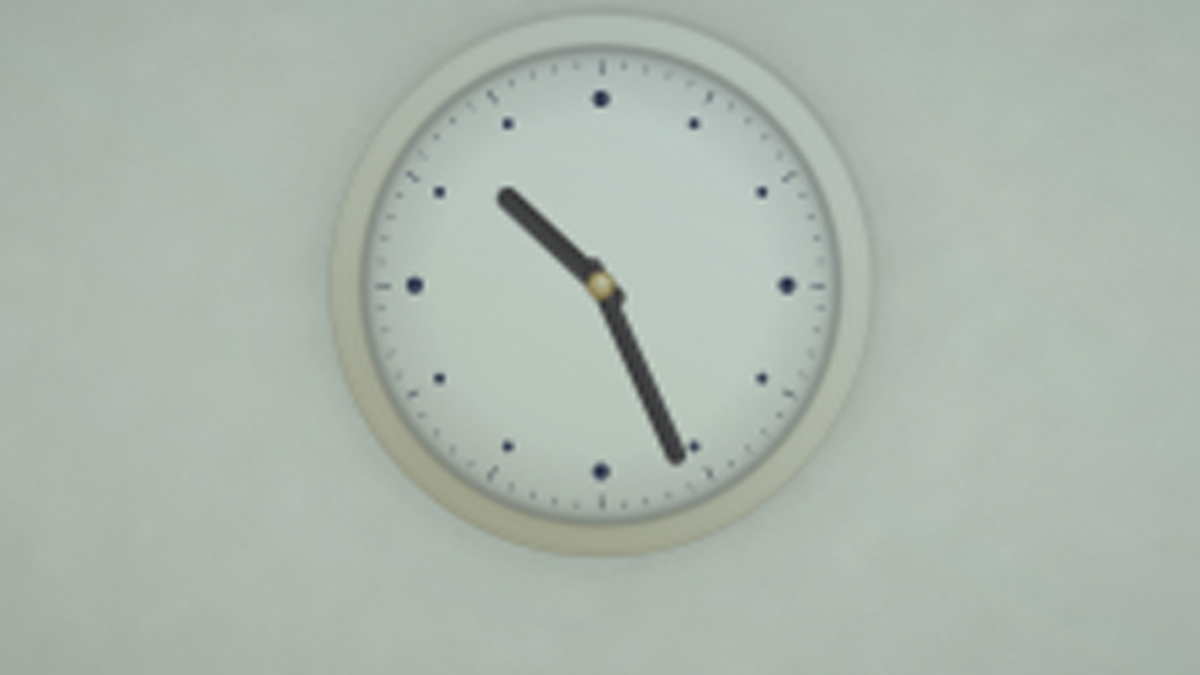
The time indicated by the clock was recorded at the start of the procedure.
10:26
